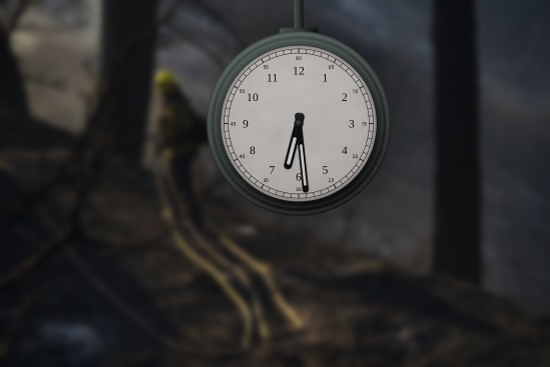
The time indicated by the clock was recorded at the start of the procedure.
6:29
